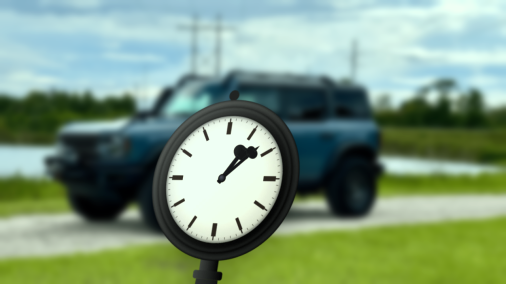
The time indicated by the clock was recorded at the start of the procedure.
1:08
